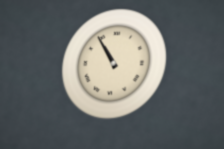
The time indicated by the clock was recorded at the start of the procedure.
10:54
